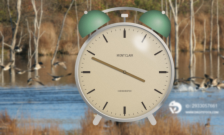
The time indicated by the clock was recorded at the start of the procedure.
3:49
